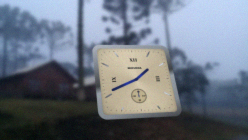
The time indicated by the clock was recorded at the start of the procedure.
1:41
